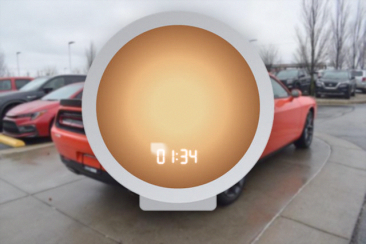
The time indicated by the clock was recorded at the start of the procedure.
1:34
